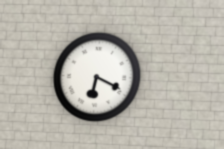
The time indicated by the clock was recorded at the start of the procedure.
6:19
